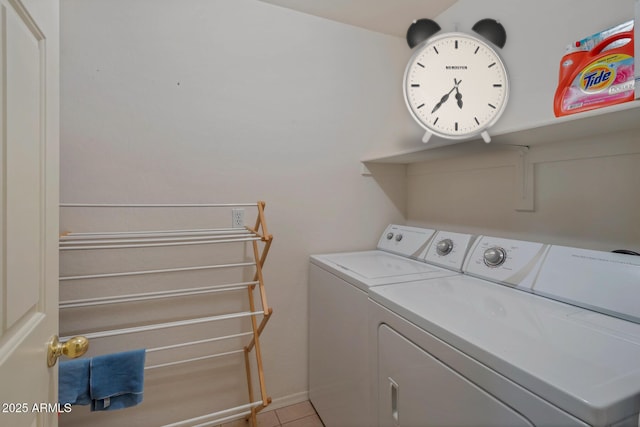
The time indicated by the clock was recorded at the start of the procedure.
5:37
